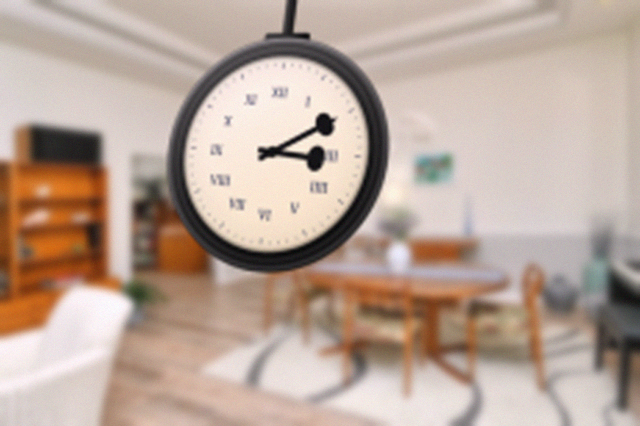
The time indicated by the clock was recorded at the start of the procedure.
3:10
